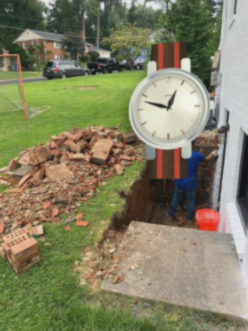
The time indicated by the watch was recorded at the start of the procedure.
12:48
